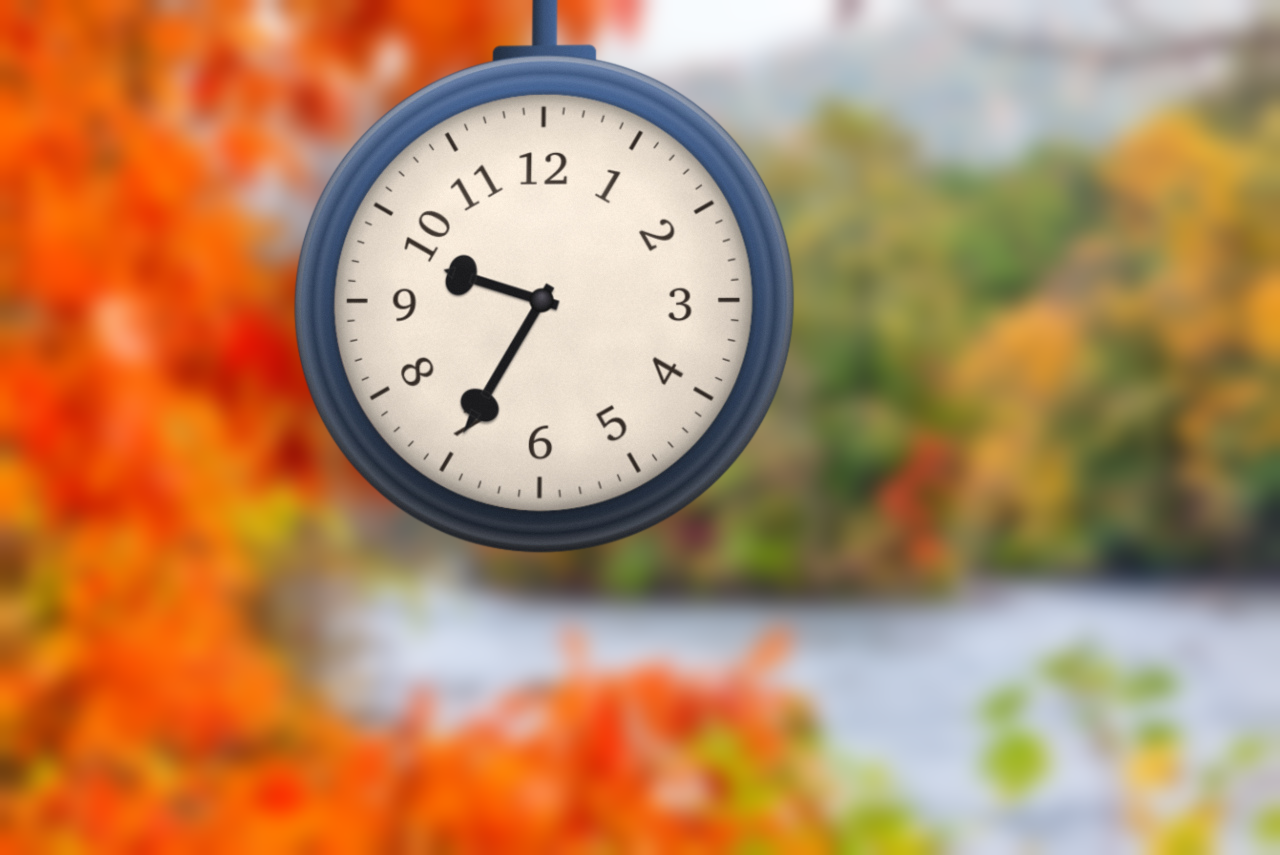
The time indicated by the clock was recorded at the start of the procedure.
9:35
